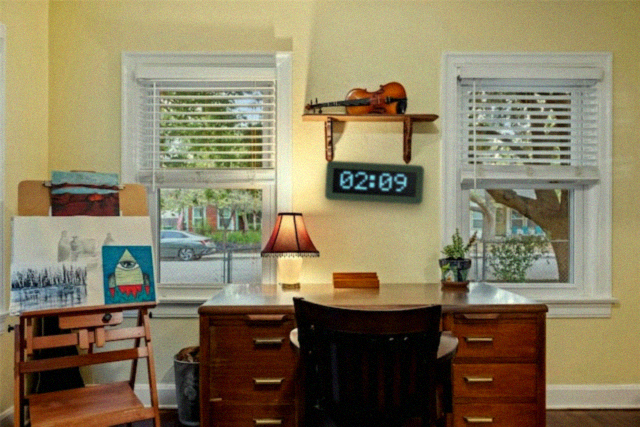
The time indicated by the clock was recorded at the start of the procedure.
2:09
